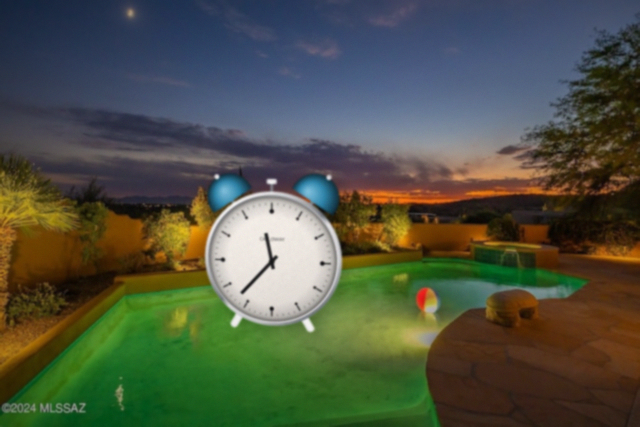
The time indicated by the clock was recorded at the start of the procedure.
11:37
